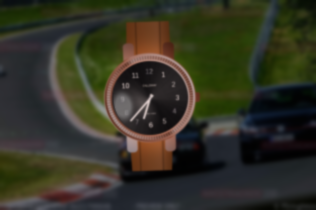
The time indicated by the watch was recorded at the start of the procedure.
6:37
